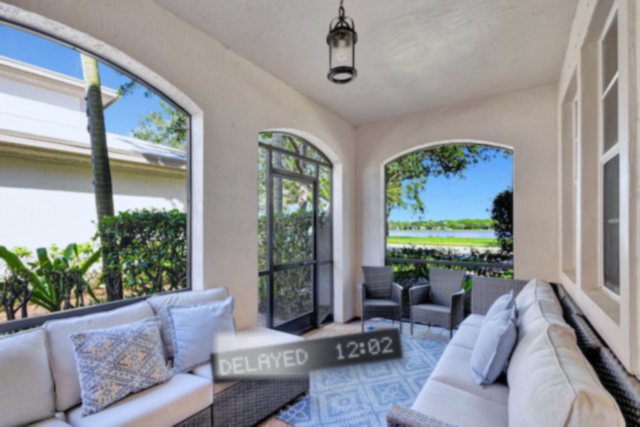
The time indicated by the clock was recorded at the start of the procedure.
12:02
